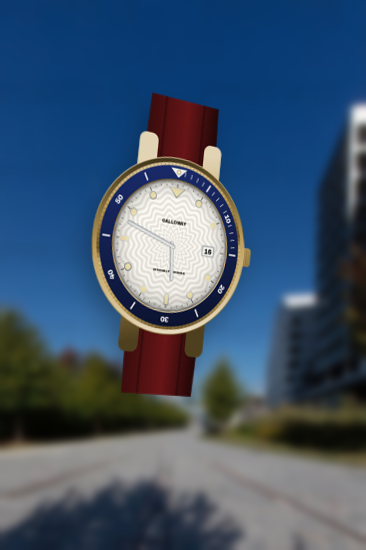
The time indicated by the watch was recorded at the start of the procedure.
5:48
